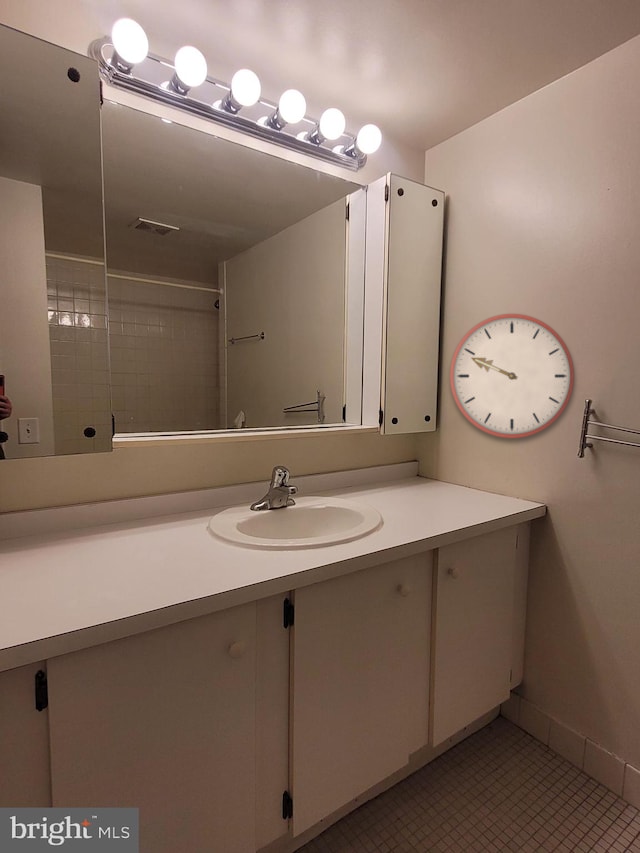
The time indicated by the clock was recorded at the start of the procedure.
9:49
